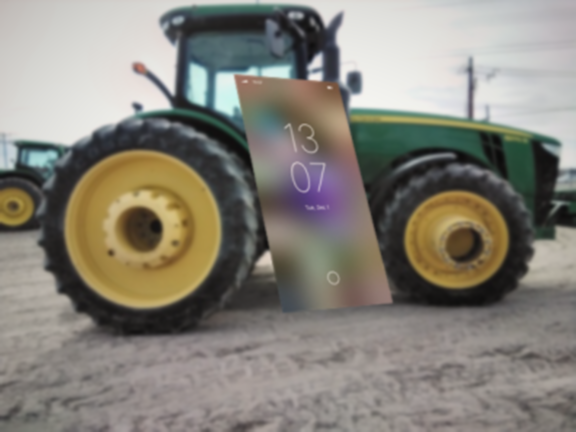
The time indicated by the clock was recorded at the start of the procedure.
13:07
